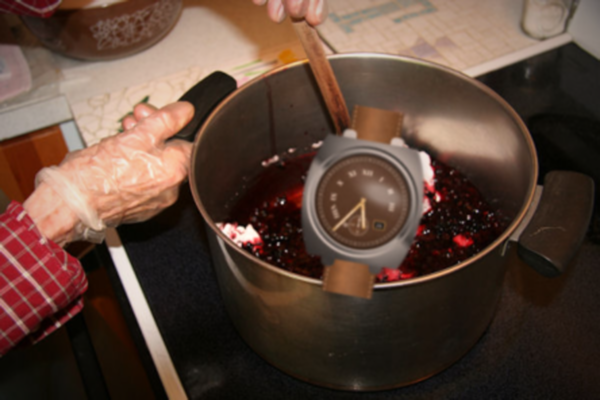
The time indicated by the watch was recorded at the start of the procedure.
5:36
